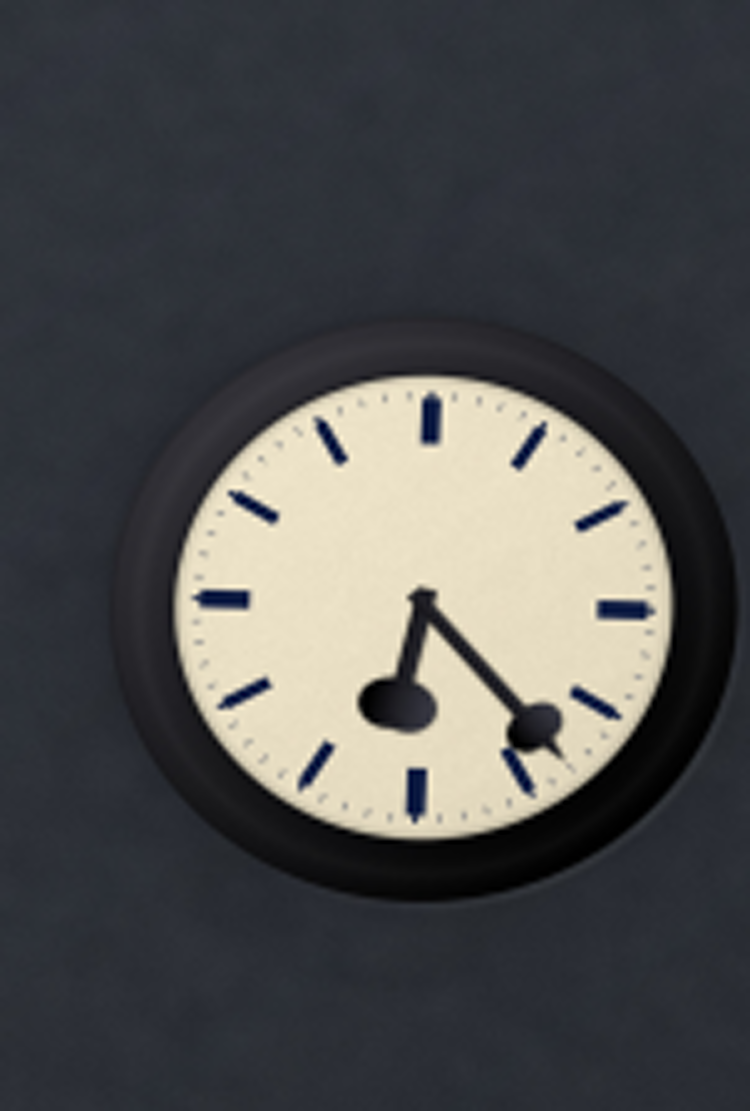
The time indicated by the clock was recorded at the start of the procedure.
6:23
